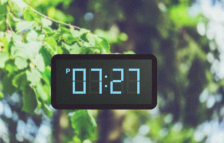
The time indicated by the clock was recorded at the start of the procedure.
7:27
